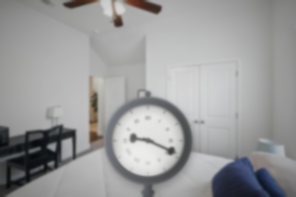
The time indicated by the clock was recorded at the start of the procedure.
9:19
